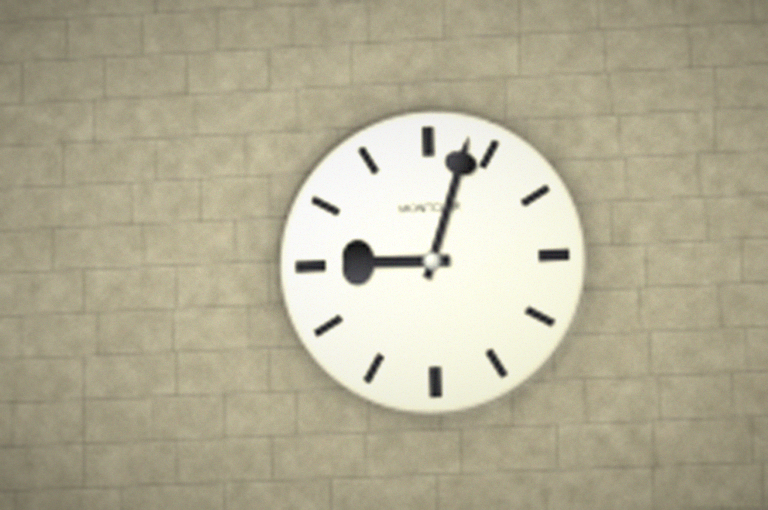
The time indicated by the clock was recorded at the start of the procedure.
9:03
